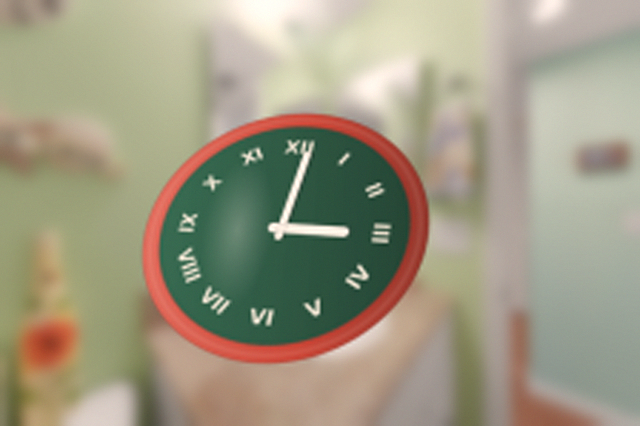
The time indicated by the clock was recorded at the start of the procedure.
3:01
